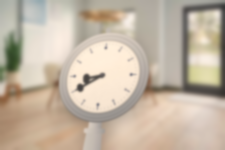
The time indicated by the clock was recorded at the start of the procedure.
8:40
